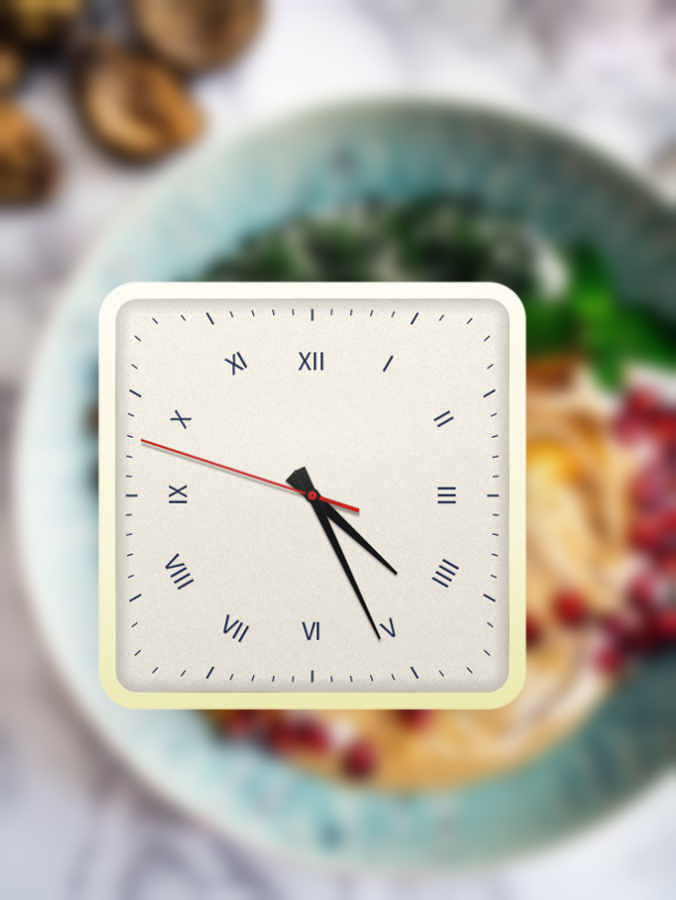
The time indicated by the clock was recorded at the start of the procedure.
4:25:48
